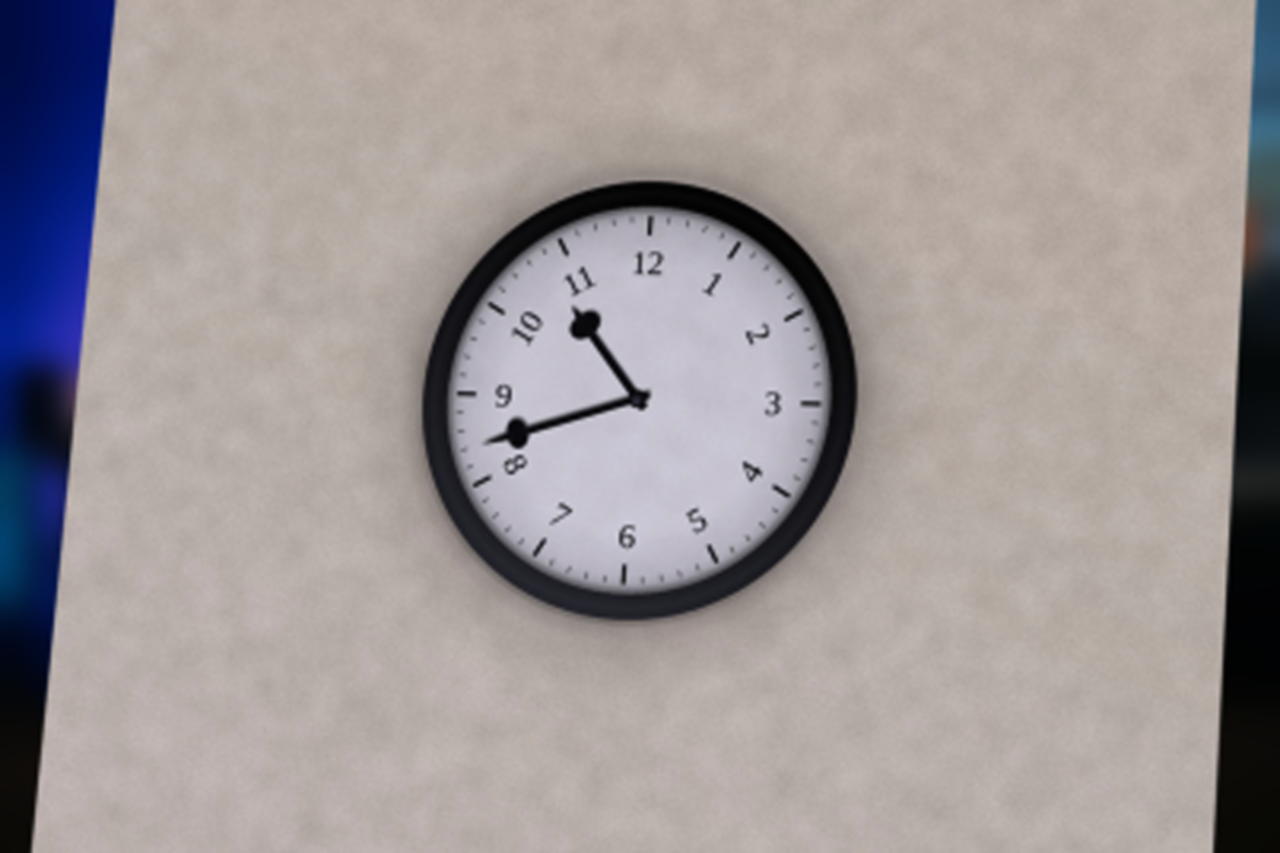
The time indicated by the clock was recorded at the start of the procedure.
10:42
